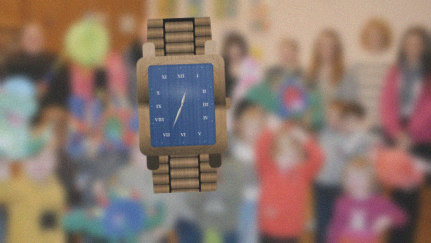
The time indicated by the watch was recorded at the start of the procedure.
12:34
